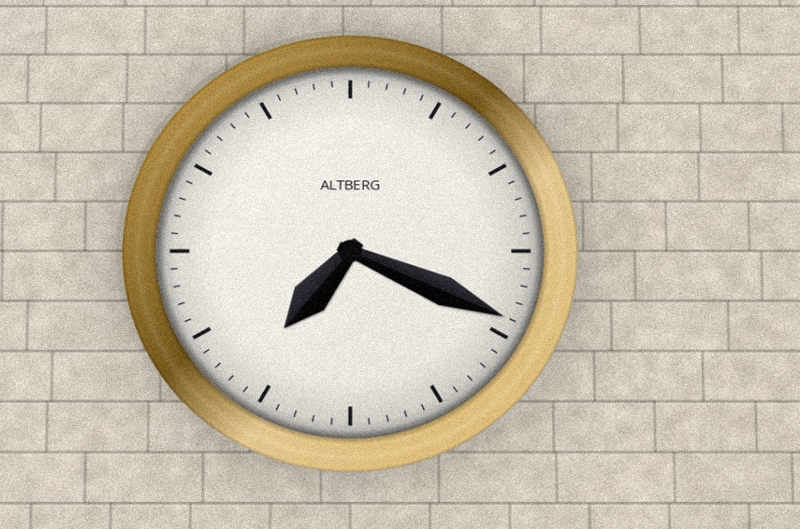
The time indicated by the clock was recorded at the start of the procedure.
7:19
